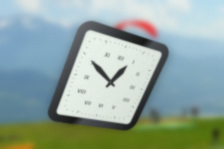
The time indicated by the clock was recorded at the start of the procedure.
12:50
